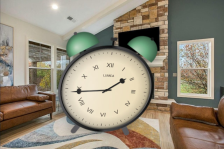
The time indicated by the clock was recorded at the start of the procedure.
1:44
